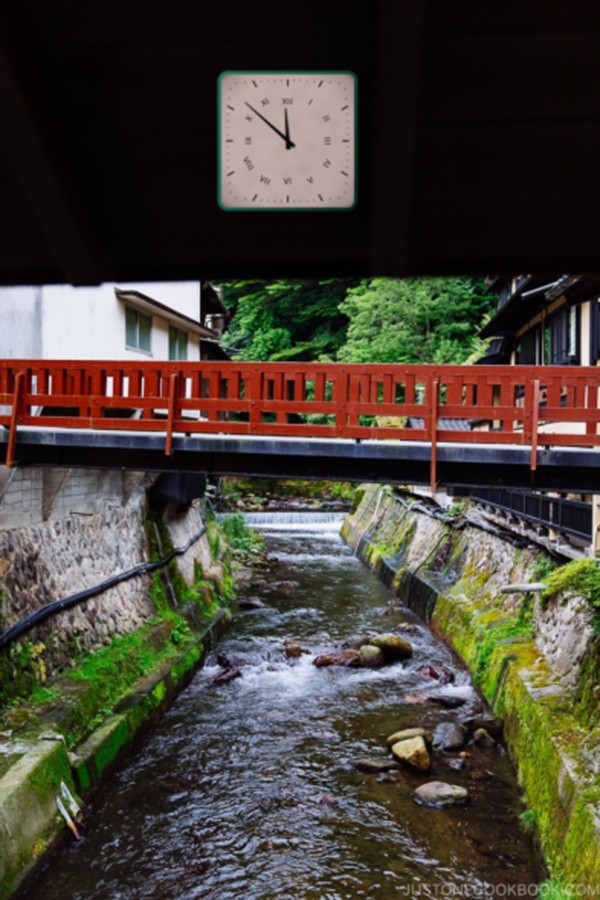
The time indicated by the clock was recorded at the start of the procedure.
11:52
